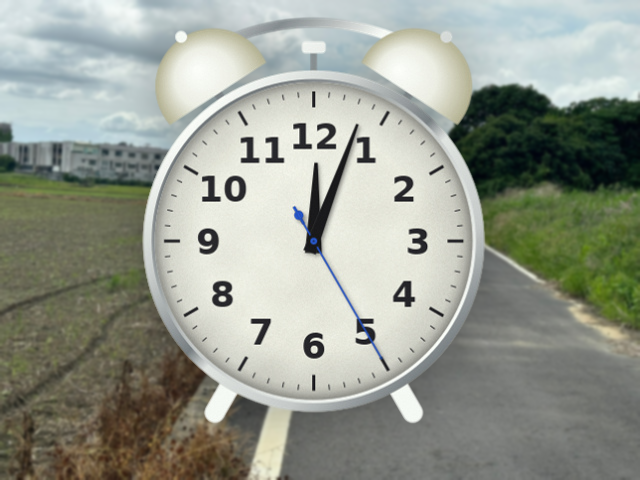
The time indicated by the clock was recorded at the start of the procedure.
12:03:25
